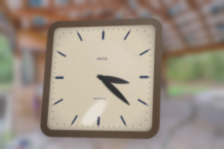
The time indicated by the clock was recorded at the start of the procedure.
3:22
